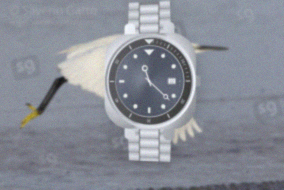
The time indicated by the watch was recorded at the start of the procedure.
11:22
